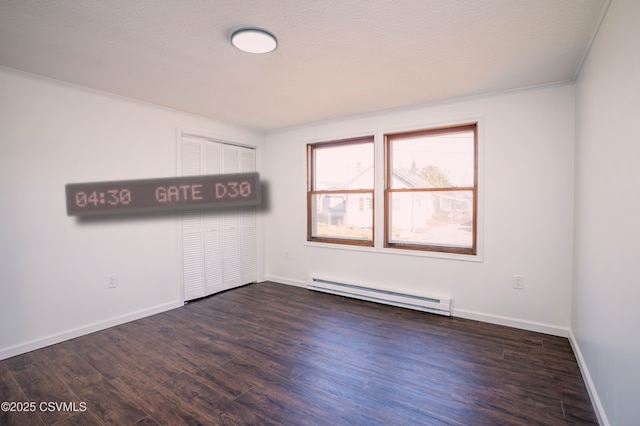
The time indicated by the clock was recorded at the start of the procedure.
4:30
